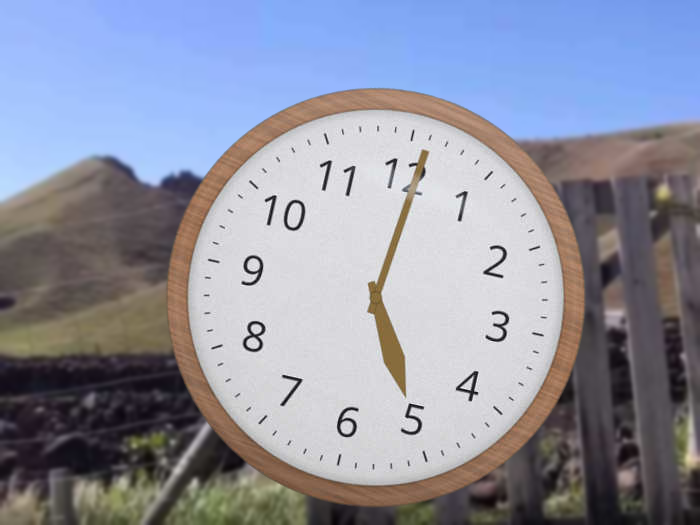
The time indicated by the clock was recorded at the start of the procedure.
5:01
